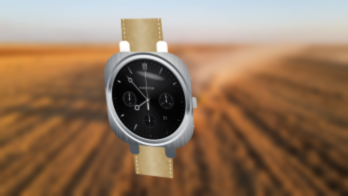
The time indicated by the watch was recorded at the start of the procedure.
7:53
